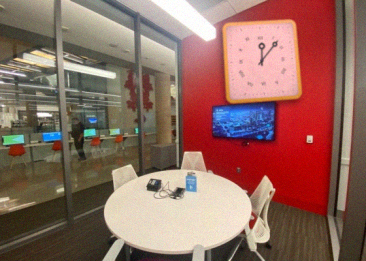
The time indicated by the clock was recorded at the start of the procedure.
12:07
